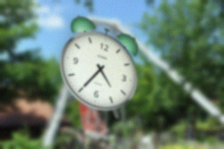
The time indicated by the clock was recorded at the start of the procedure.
4:35
